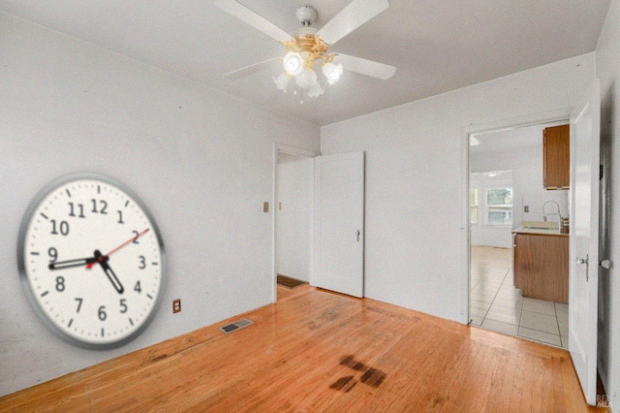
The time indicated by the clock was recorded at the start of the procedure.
4:43:10
